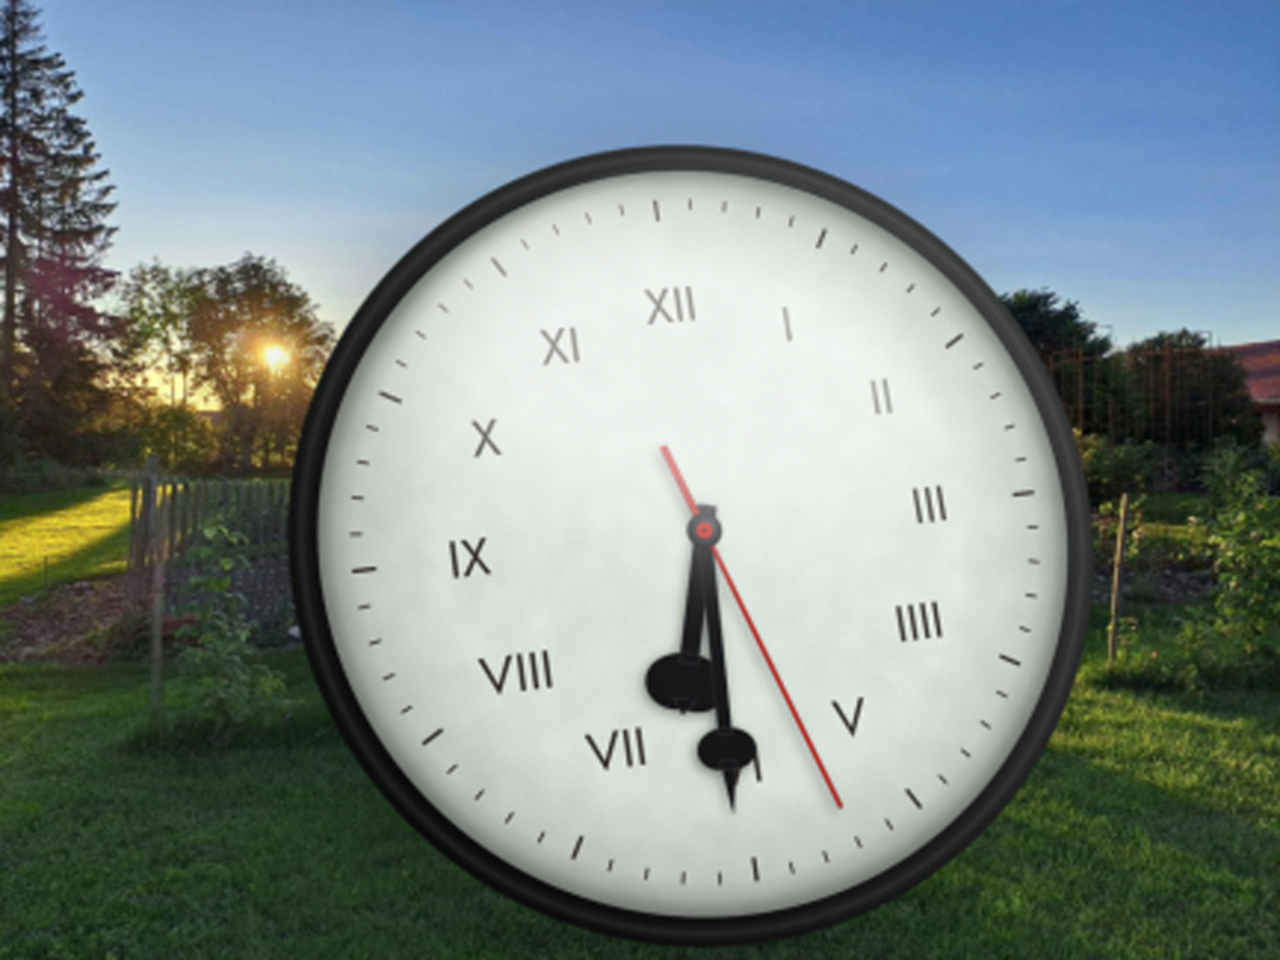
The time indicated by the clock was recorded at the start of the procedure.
6:30:27
